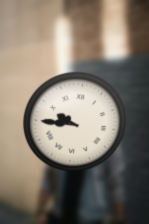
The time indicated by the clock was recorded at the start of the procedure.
9:45
